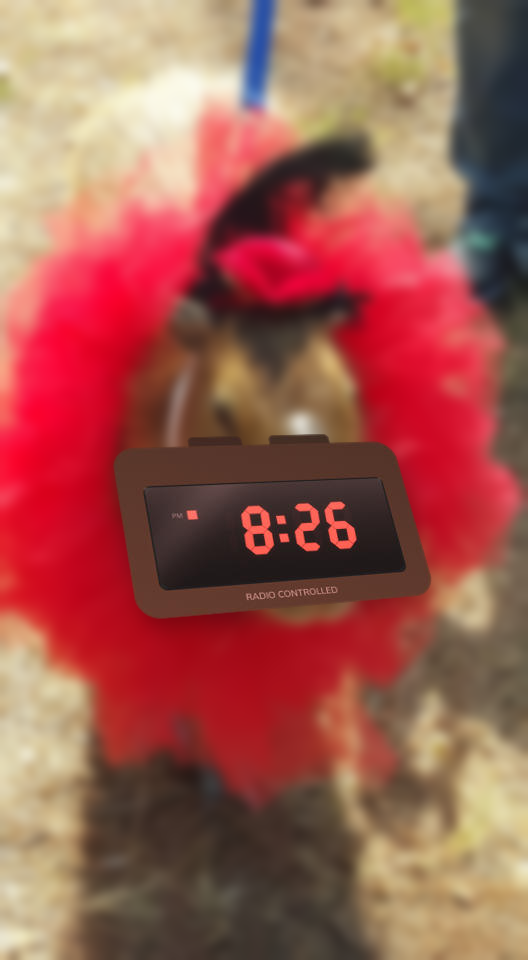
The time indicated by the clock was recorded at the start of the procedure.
8:26
